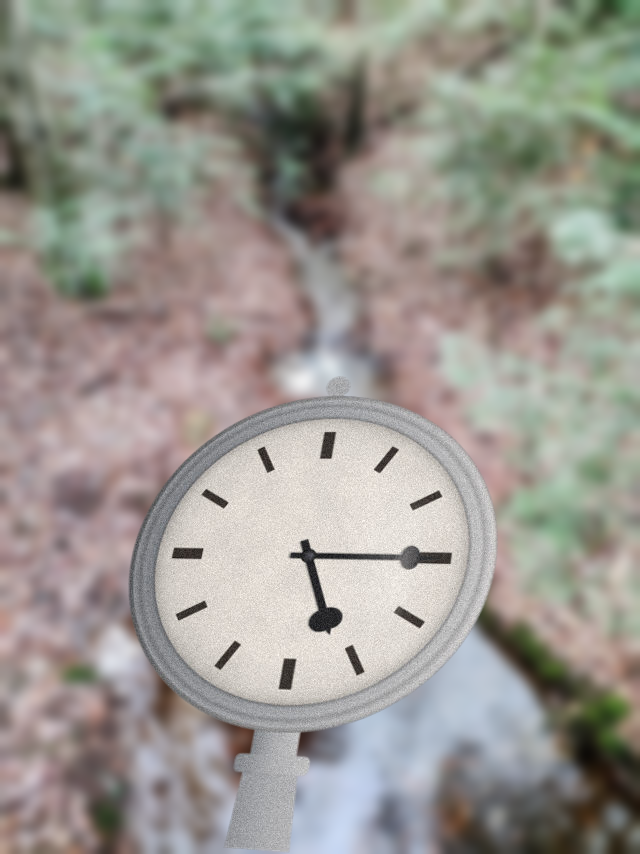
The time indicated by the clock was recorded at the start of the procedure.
5:15
